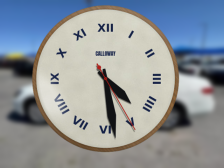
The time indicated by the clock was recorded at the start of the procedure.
4:28:25
